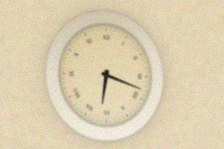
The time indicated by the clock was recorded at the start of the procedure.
6:18
